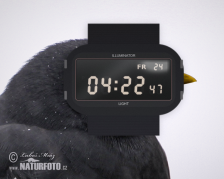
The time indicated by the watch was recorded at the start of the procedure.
4:22:47
